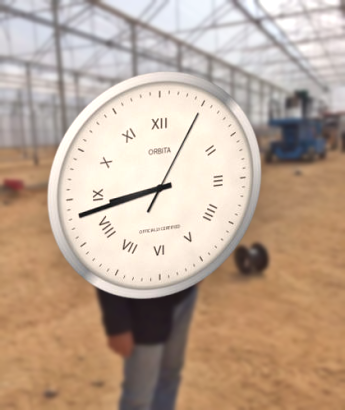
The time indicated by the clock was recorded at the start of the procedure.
8:43:05
